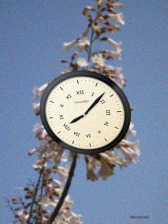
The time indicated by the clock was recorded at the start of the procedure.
8:08
